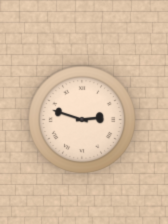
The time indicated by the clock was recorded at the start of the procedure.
2:48
